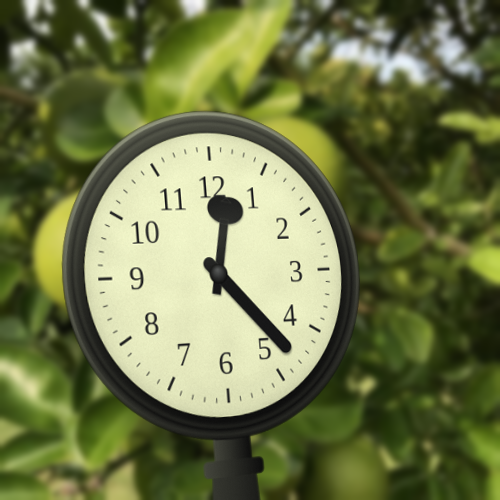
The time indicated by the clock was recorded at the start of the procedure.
12:23
